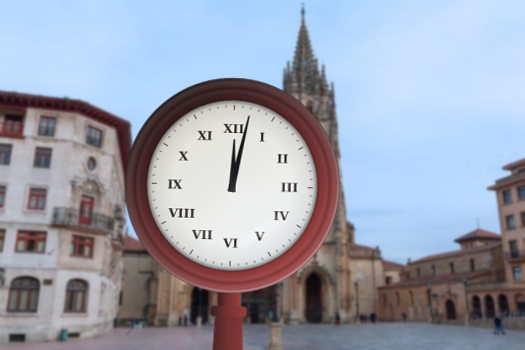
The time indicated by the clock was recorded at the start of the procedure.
12:02
